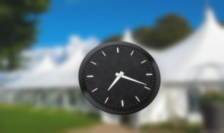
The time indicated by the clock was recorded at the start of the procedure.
7:19
